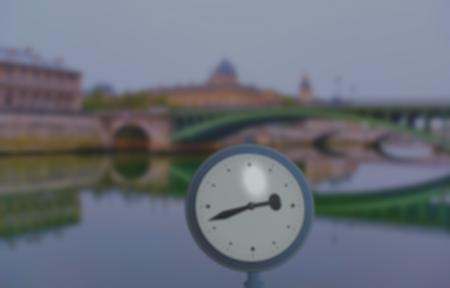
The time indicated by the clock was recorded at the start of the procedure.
2:42
